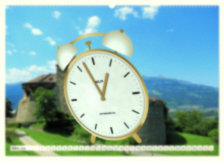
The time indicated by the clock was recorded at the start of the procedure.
12:57
